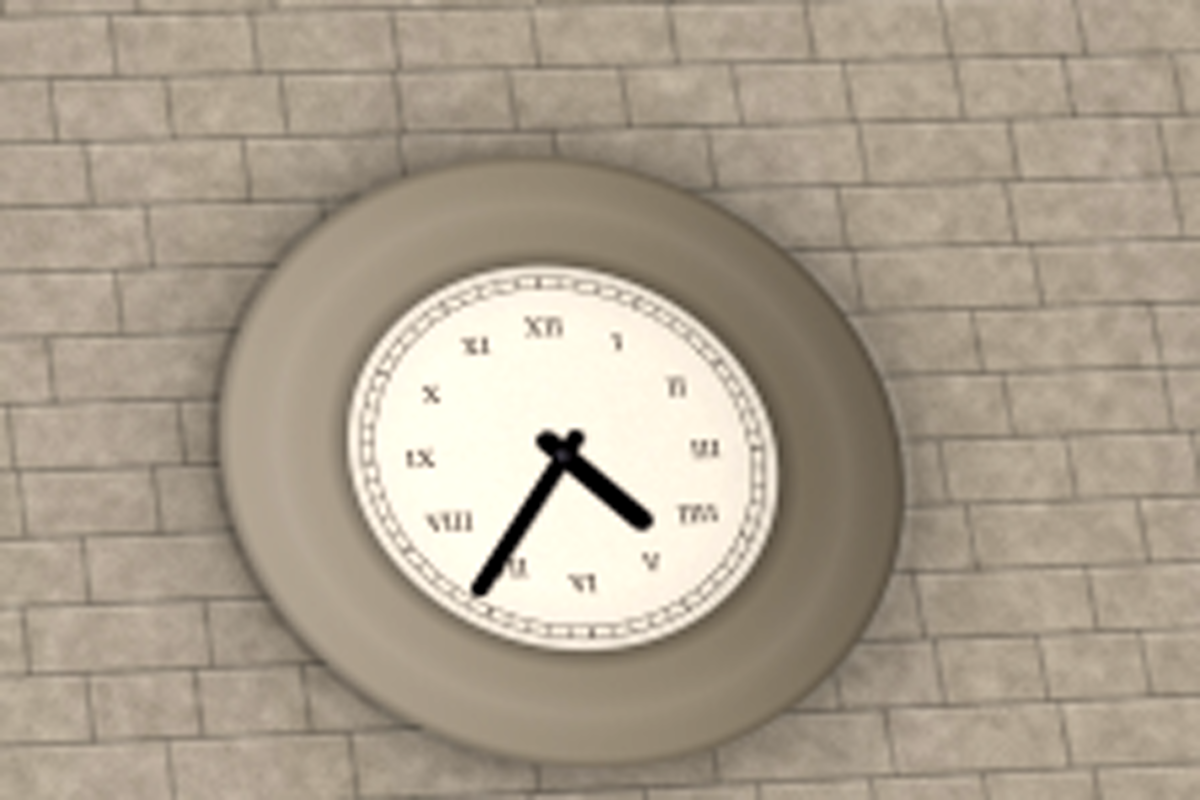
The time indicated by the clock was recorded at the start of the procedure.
4:36
